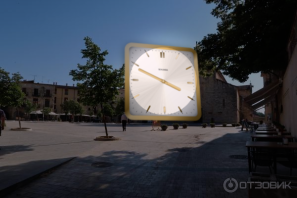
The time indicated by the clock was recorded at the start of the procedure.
3:49
